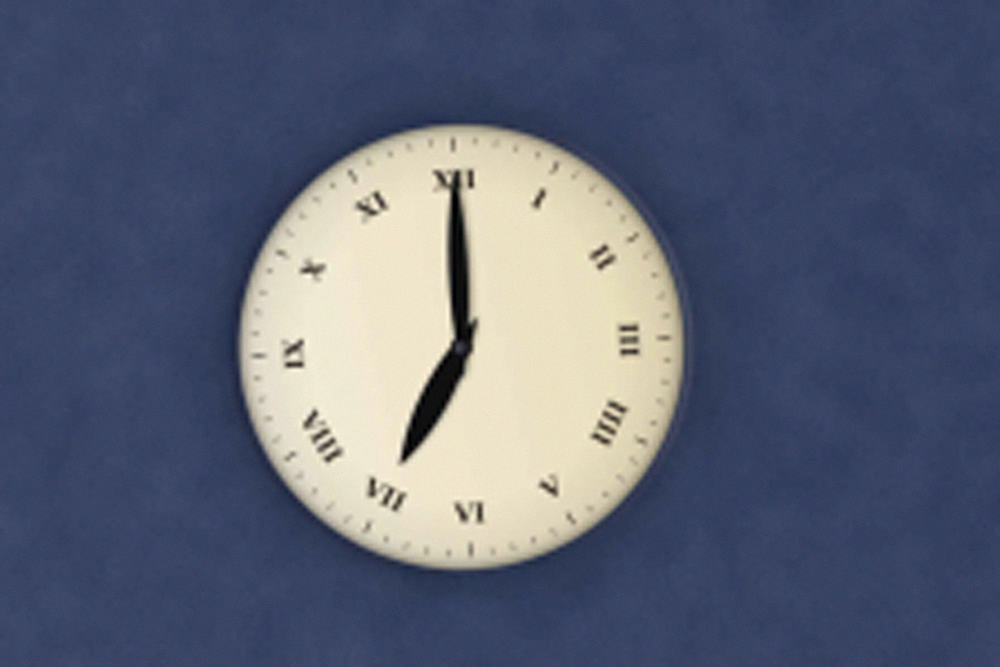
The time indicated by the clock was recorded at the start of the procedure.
7:00
